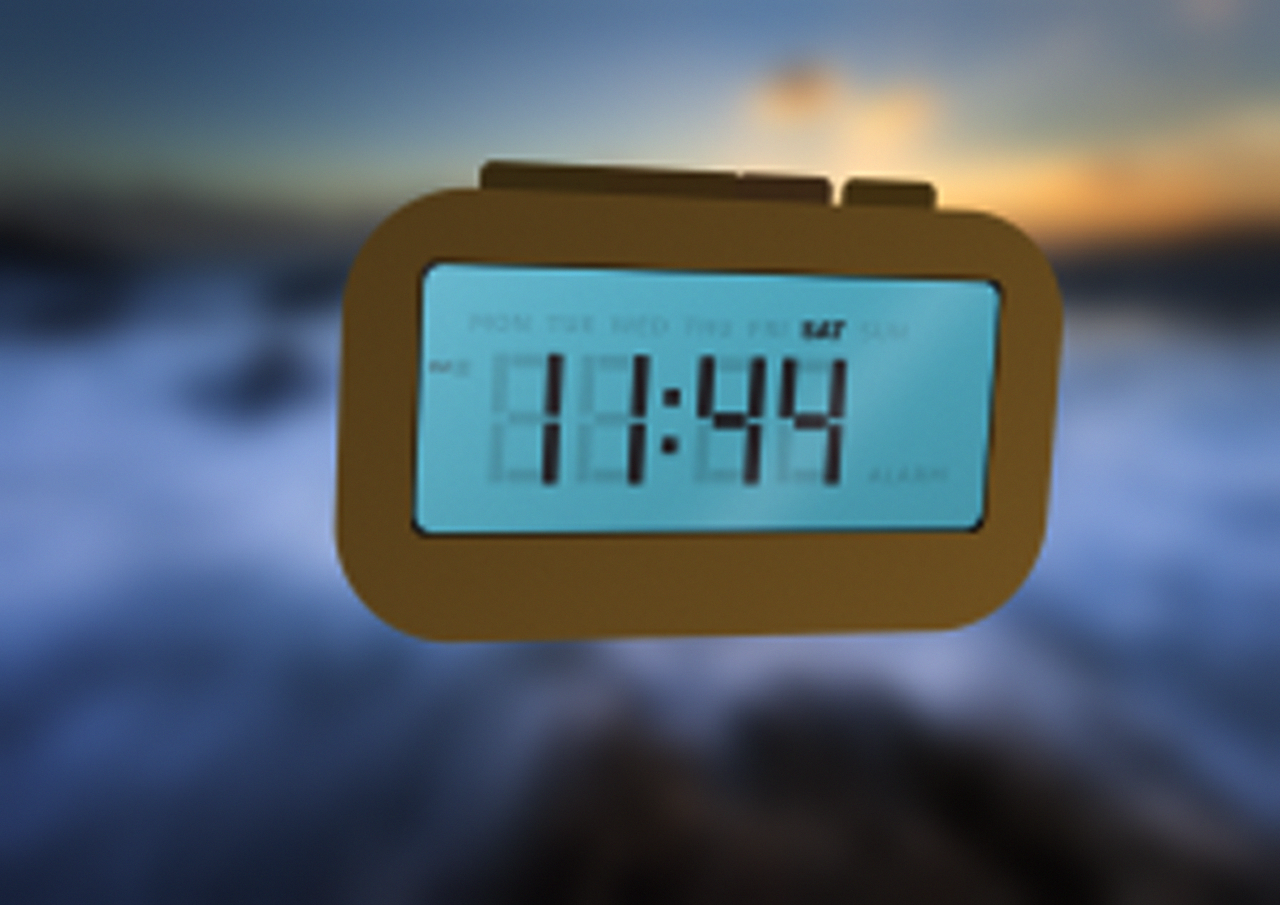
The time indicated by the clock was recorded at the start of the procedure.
11:44
